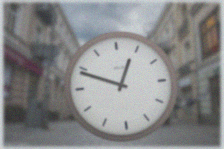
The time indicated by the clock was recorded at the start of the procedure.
12:49
